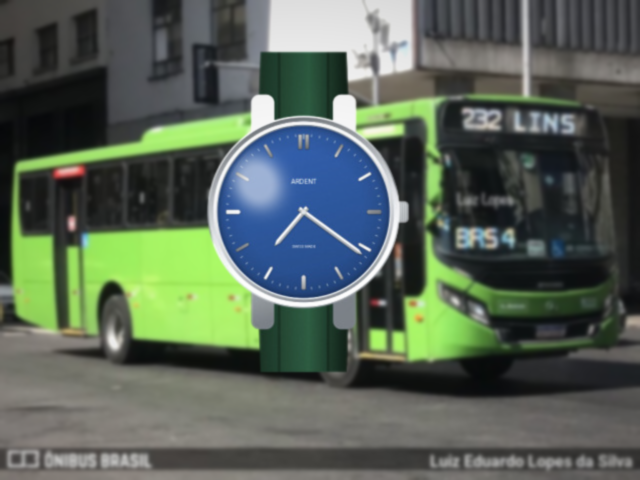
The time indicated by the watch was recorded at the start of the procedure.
7:21
